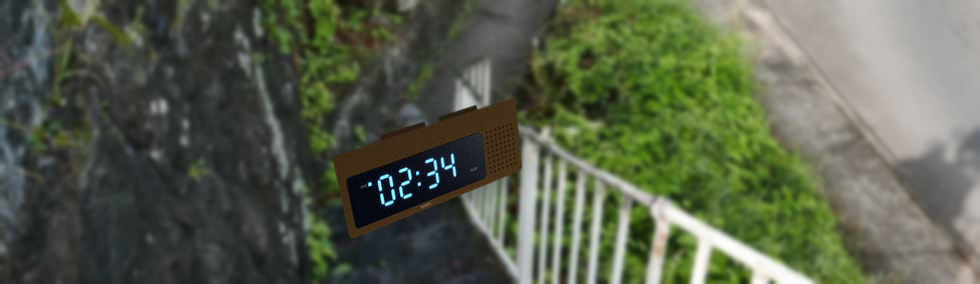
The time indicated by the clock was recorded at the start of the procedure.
2:34
